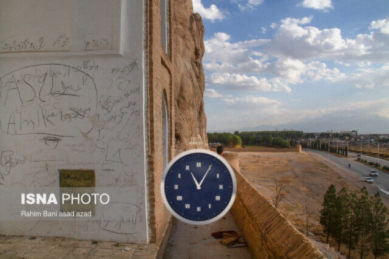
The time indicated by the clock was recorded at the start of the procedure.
11:05
